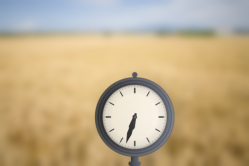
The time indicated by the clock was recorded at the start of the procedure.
6:33
